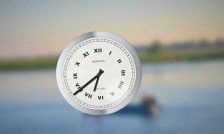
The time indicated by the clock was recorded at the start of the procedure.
6:39
